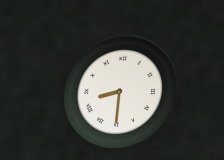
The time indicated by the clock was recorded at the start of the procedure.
8:30
